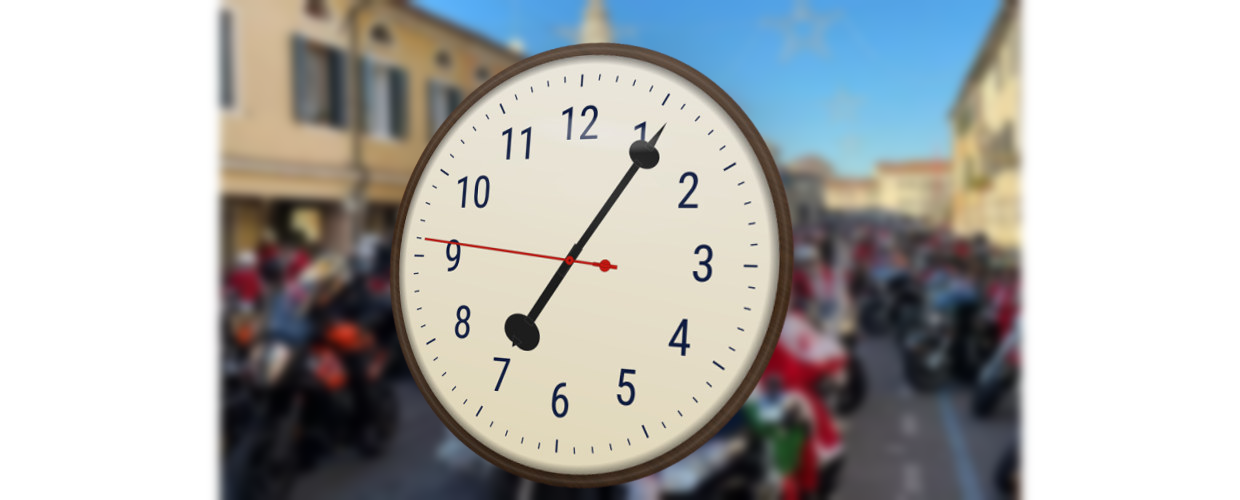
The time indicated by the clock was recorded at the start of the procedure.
7:05:46
